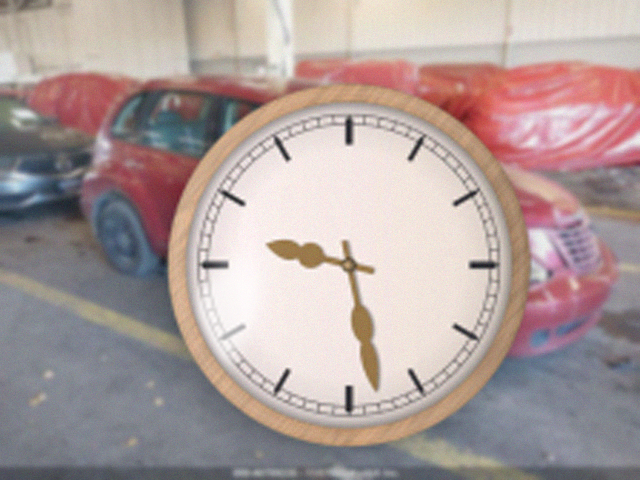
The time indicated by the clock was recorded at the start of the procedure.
9:28
